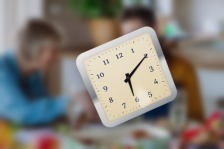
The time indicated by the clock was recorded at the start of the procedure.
6:10
